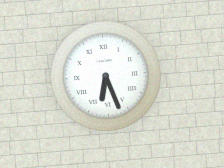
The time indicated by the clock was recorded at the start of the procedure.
6:27
